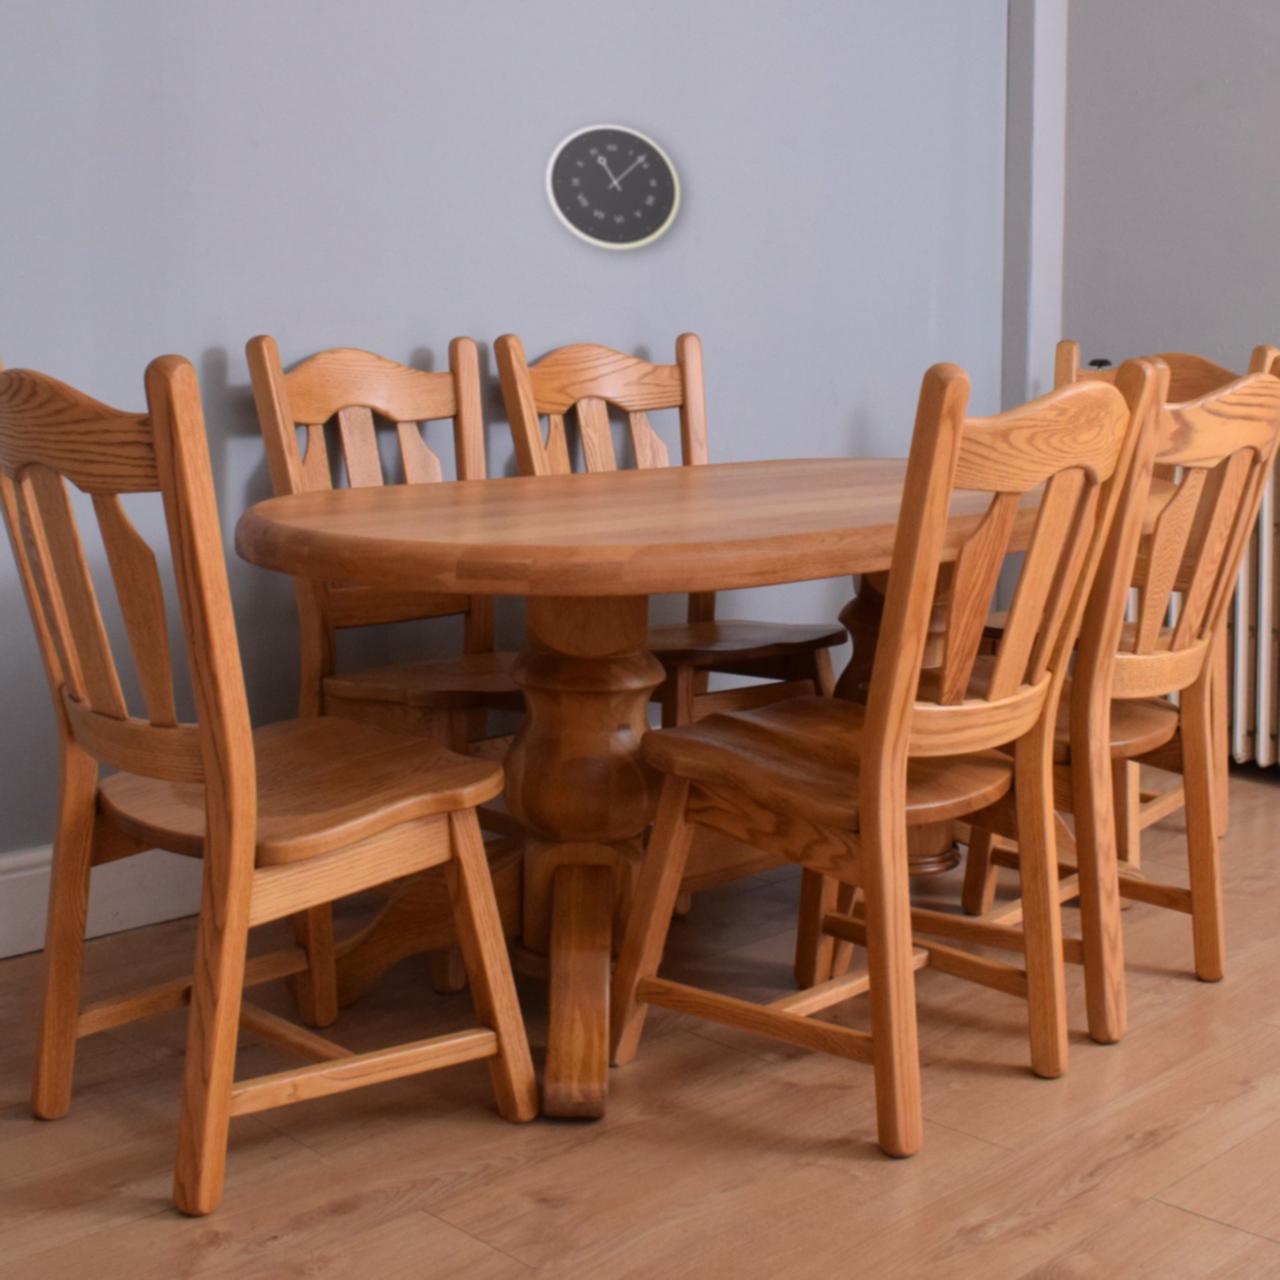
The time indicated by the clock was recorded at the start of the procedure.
11:08
